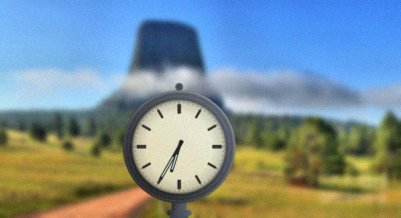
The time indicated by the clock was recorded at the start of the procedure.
6:35
